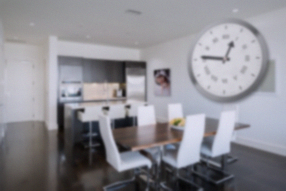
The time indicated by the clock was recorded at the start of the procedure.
12:46
